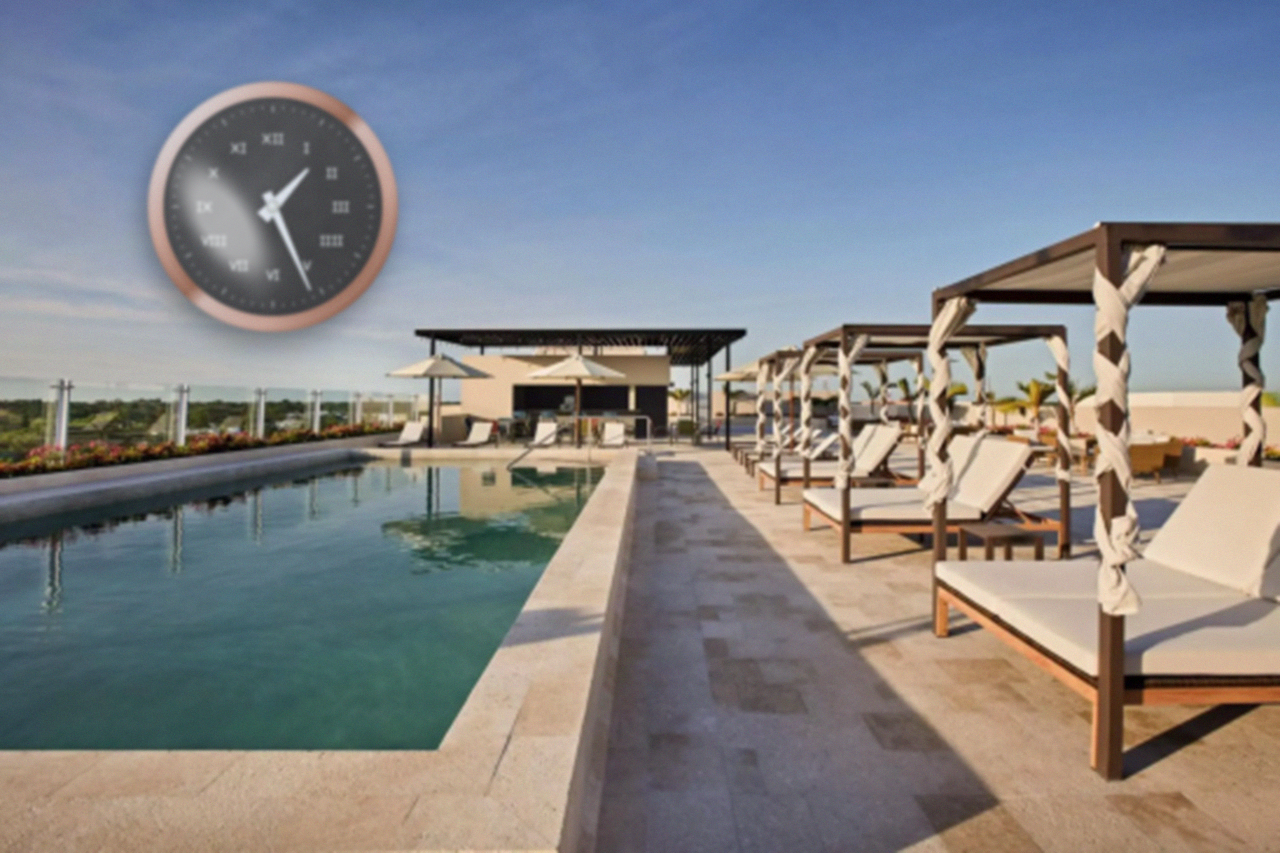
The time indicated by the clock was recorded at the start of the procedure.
1:26
